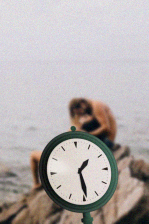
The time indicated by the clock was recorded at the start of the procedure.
1:29
